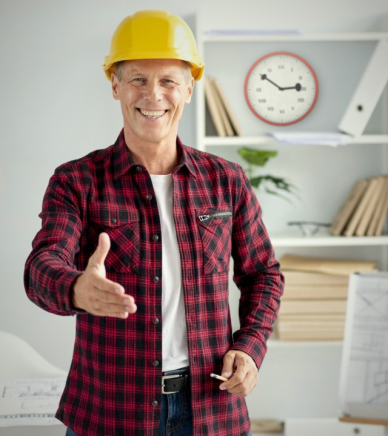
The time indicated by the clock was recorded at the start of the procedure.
2:51
